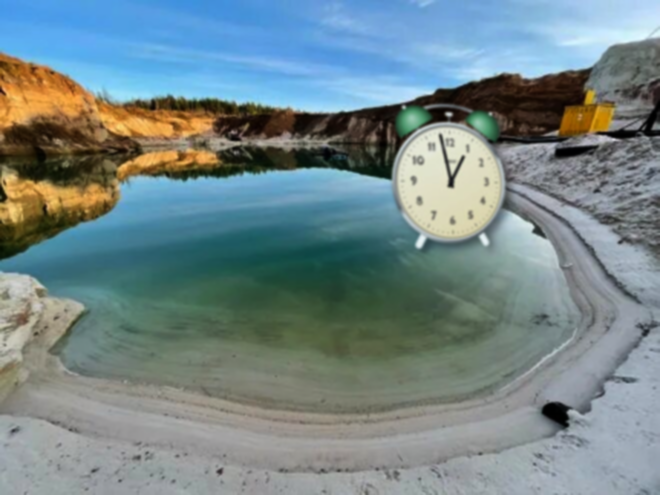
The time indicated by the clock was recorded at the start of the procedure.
12:58
